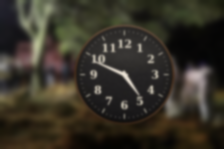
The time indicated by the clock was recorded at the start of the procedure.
4:49
